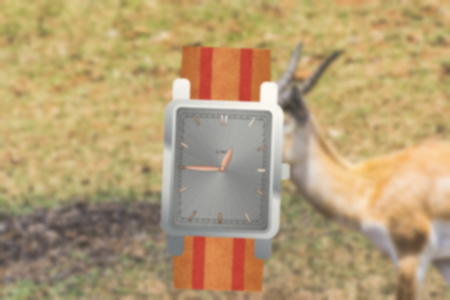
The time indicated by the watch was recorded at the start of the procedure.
12:45
